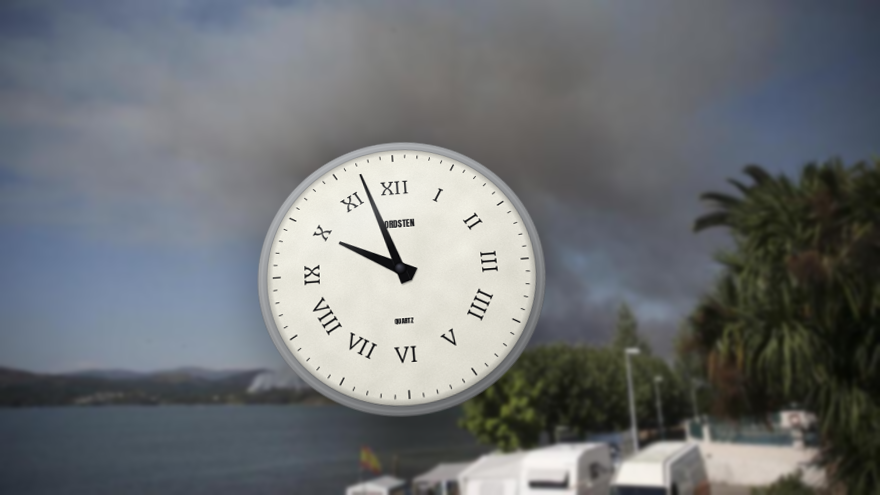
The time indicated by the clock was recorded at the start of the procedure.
9:57
